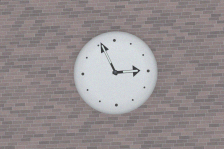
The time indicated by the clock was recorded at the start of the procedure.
2:56
